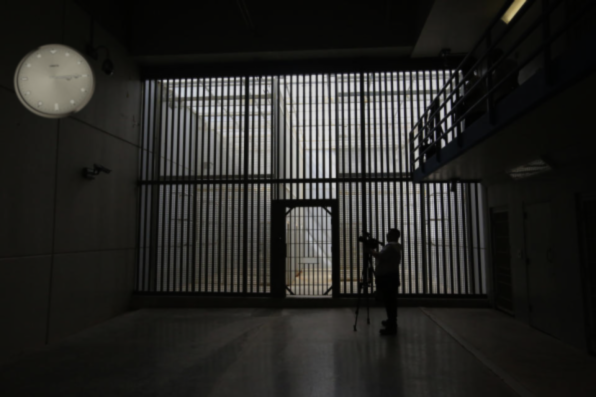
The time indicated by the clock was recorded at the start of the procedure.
3:15
